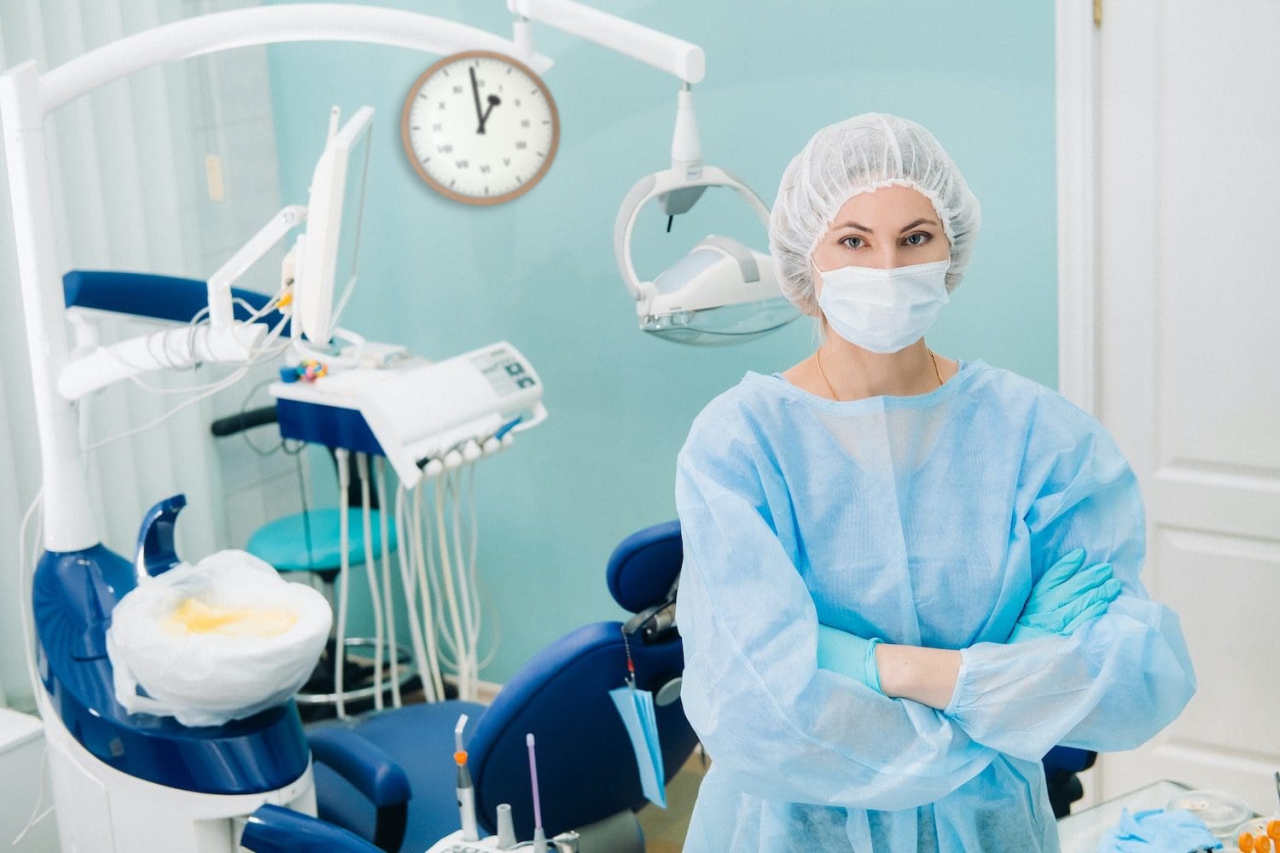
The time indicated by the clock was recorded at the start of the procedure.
12:59
